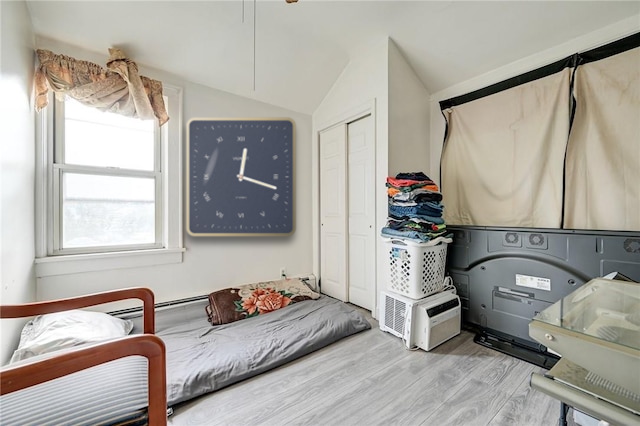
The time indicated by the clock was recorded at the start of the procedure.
12:18
